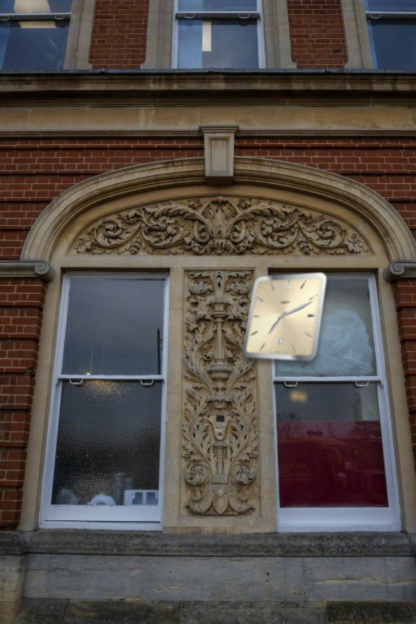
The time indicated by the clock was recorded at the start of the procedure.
7:11
